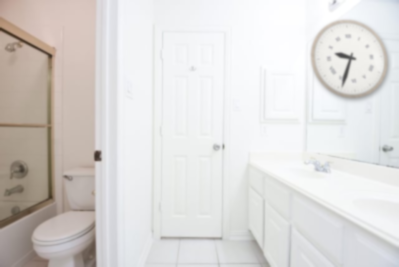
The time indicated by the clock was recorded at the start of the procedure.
9:34
